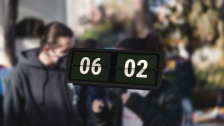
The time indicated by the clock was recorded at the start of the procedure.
6:02
